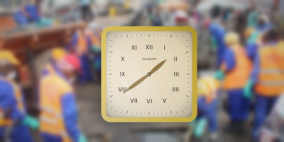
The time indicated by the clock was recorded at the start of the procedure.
1:39
